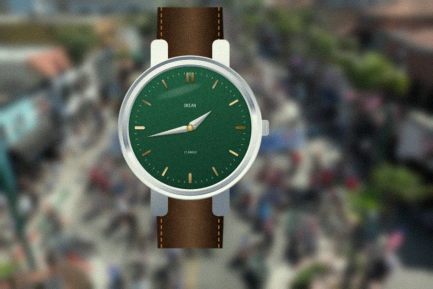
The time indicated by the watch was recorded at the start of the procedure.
1:43
